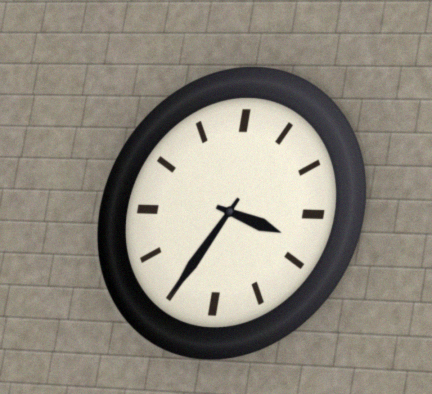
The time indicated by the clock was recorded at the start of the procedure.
3:35
